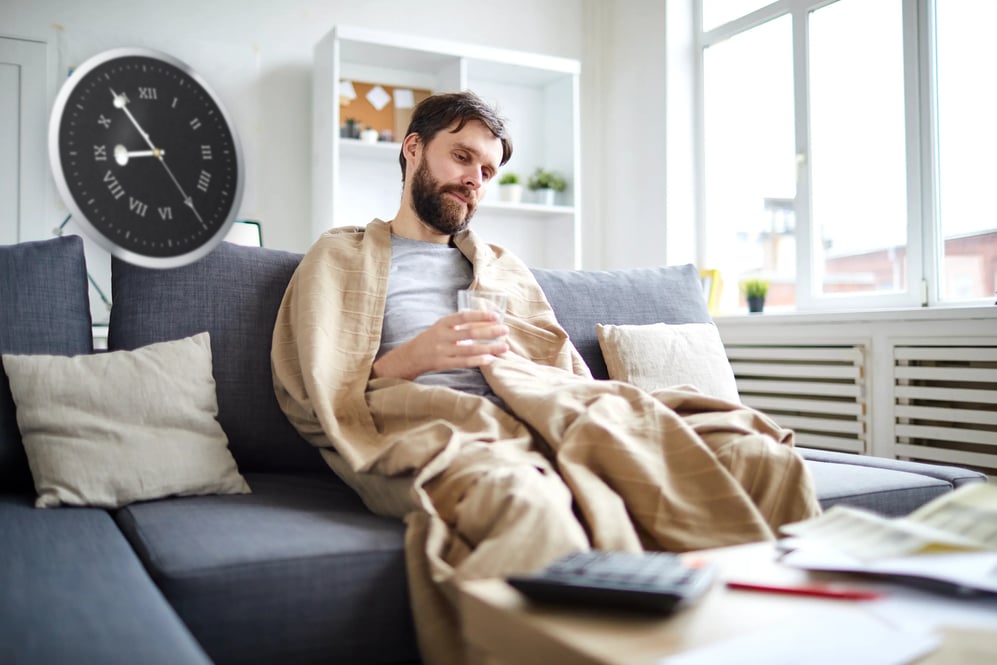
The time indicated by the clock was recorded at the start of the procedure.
8:54:25
